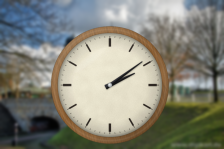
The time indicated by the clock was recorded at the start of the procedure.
2:09
